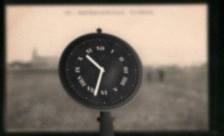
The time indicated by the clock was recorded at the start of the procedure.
10:33
